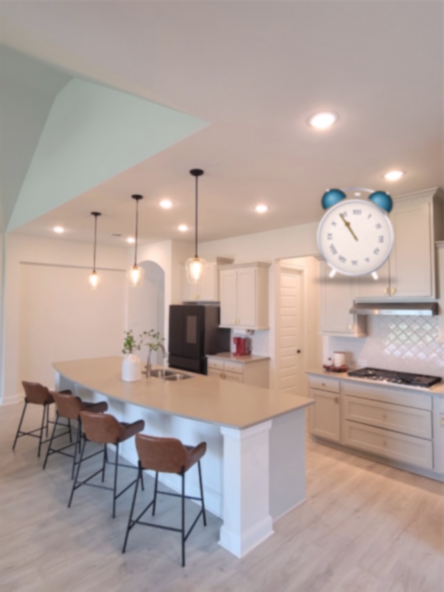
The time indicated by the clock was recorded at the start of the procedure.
10:54
